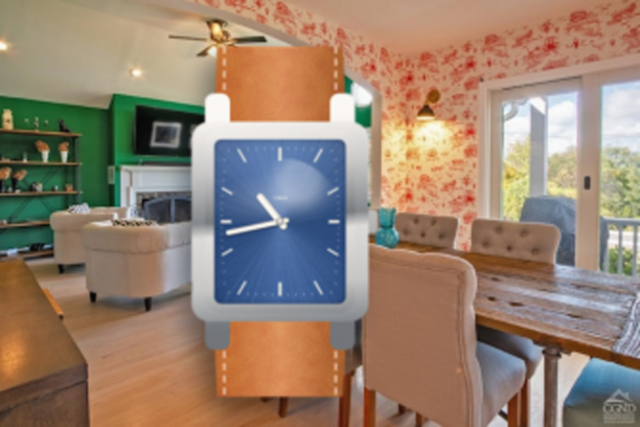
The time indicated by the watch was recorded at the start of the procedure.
10:43
